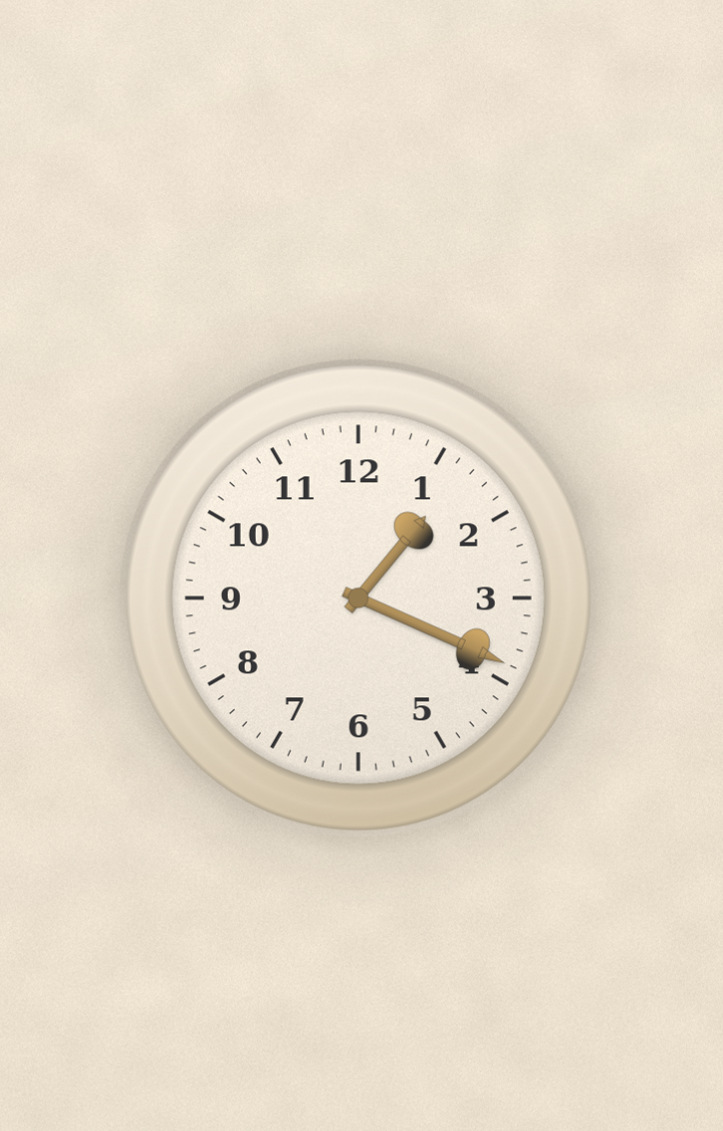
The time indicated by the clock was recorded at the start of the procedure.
1:19
